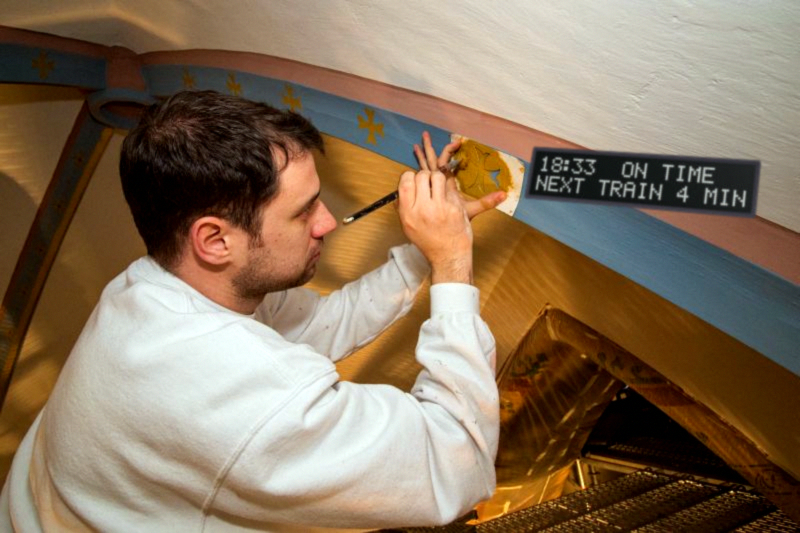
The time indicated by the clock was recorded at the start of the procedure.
18:33
